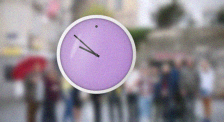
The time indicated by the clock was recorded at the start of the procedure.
9:52
